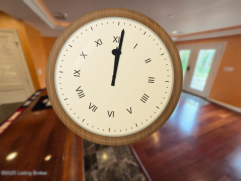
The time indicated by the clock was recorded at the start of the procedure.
12:01
